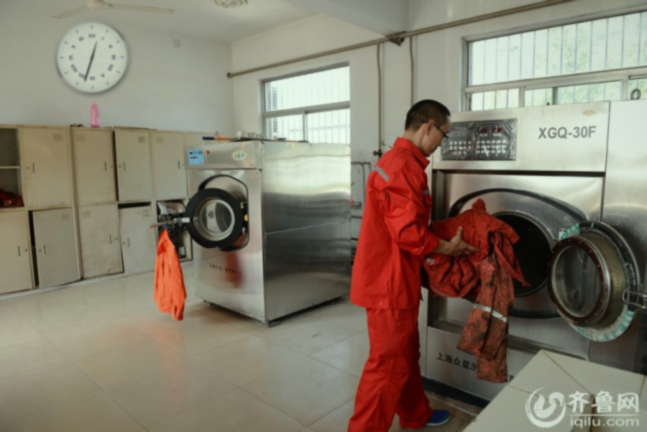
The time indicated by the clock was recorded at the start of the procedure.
12:33
